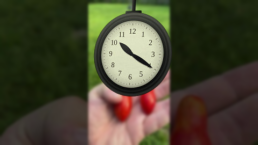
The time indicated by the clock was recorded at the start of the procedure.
10:20
